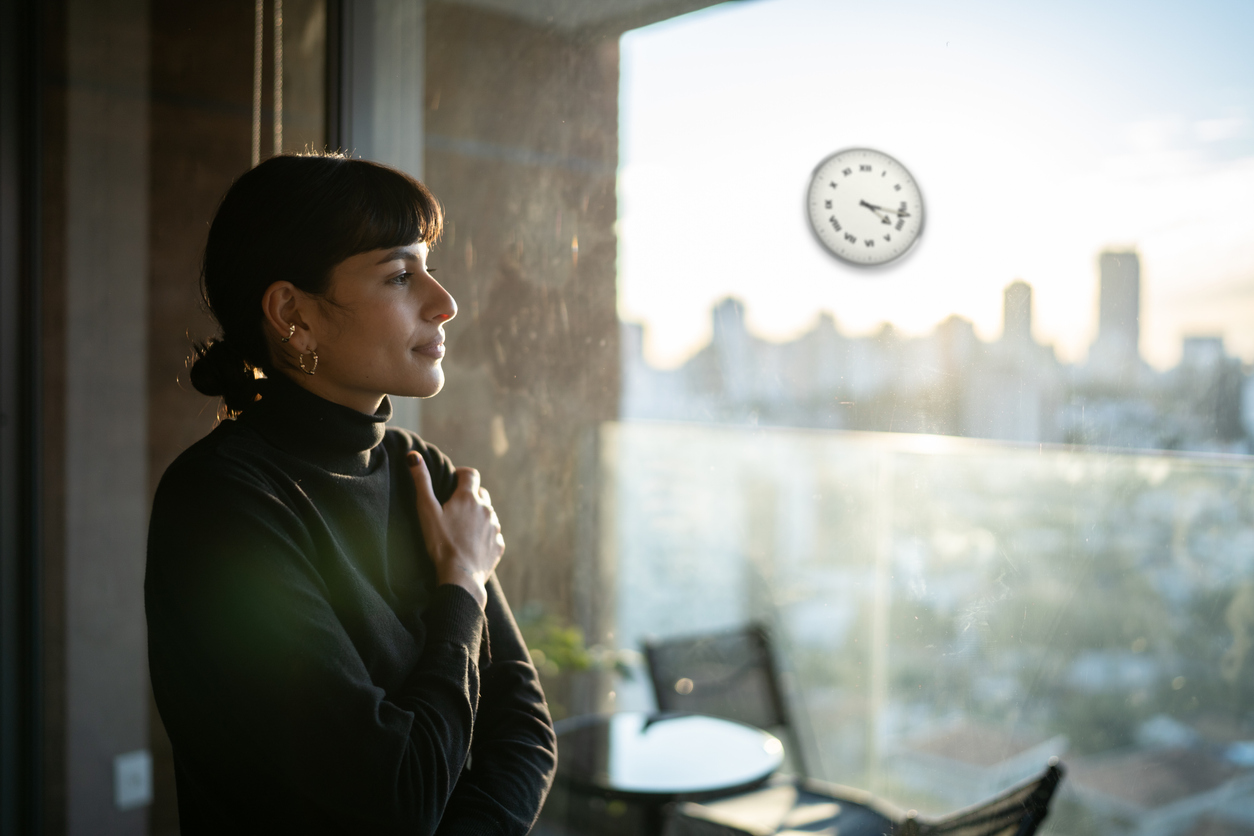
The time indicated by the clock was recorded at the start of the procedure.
4:17
